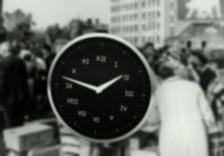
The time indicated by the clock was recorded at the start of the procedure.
1:47
